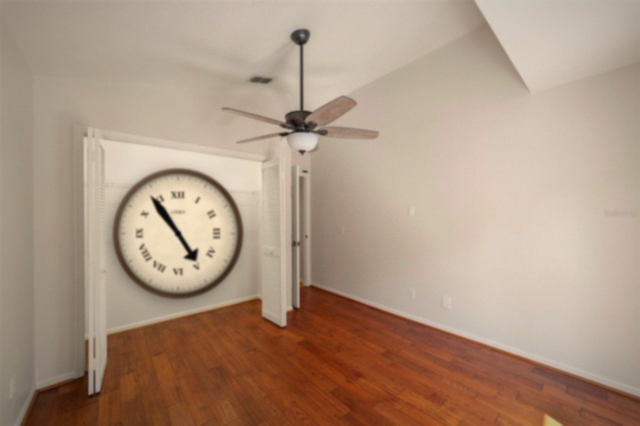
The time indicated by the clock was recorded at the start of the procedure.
4:54
